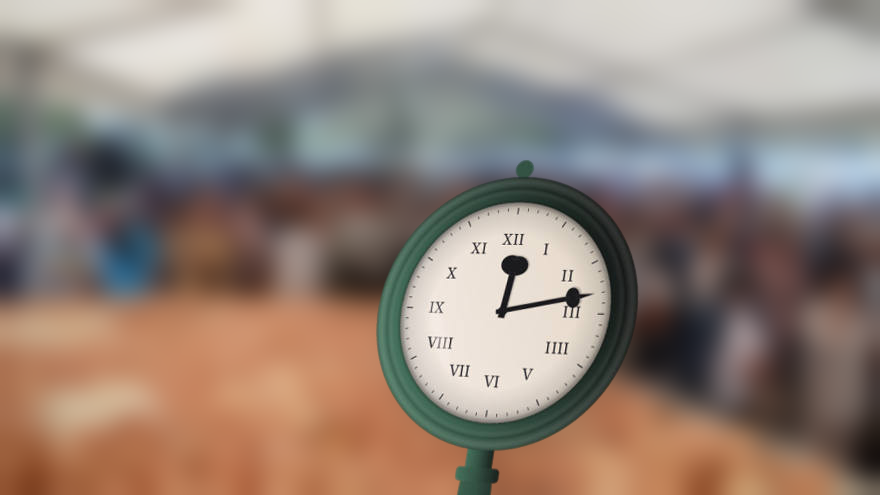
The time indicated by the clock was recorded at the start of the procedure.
12:13
